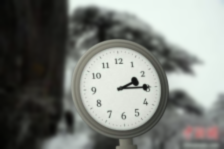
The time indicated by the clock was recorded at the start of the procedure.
2:15
